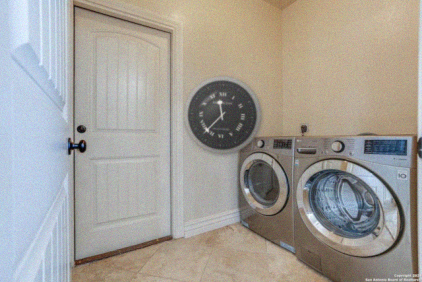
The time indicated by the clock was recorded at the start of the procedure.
11:37
